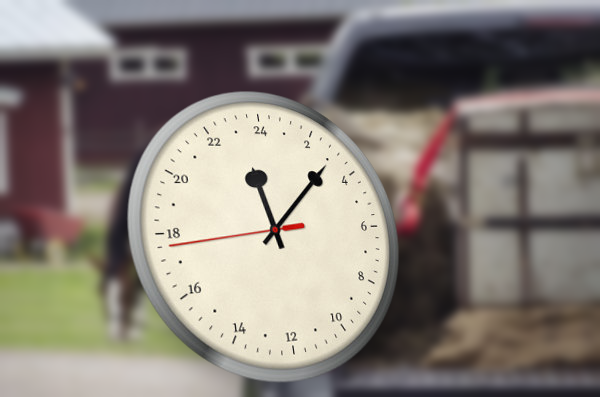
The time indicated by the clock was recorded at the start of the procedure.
23:07:44
